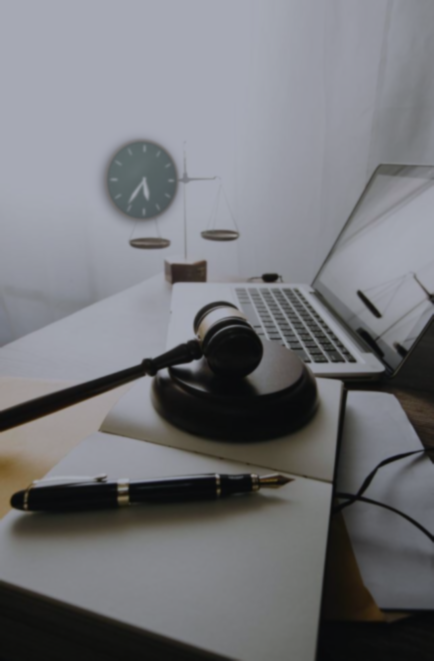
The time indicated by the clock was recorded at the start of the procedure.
5:36
